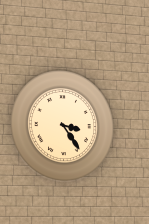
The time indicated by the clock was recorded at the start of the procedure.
3:24
